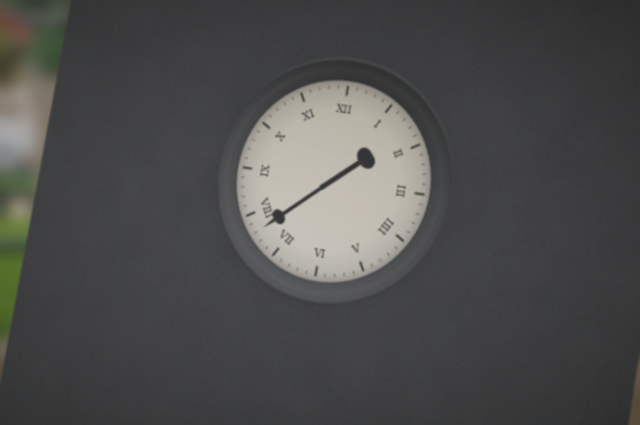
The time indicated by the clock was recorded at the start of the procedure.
1:38
